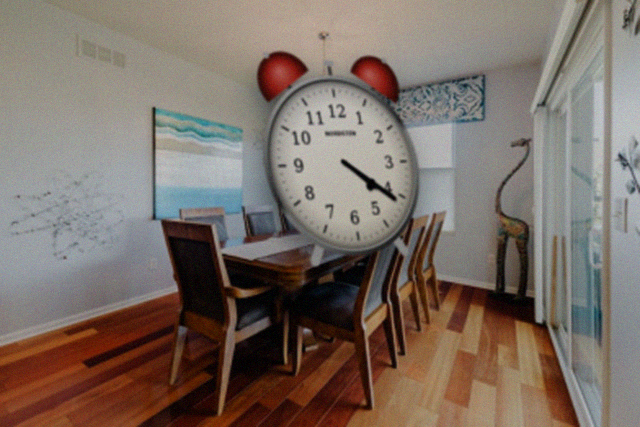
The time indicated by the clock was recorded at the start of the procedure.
4:21
